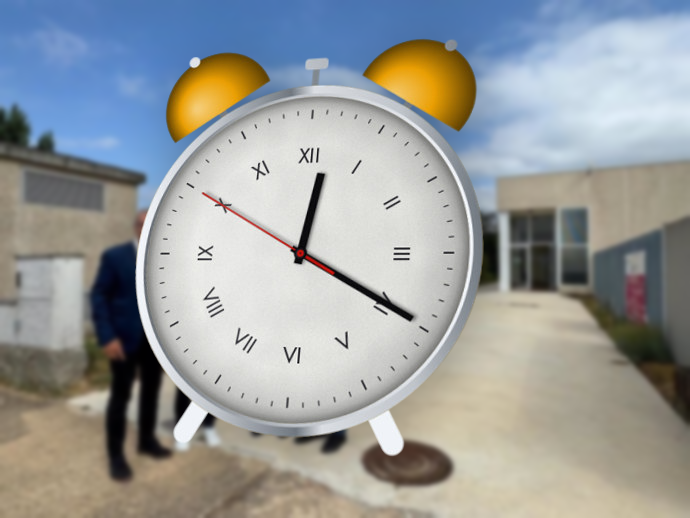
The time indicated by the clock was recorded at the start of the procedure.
12:19:50
